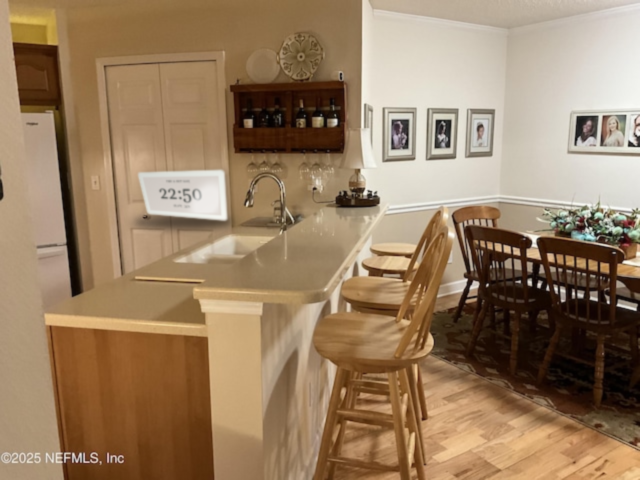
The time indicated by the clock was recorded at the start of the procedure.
22:50
